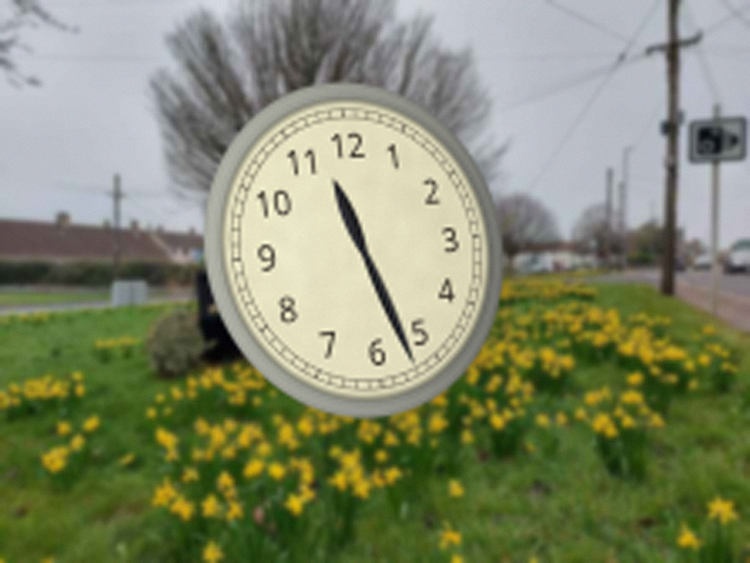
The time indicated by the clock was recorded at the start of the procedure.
11:27
